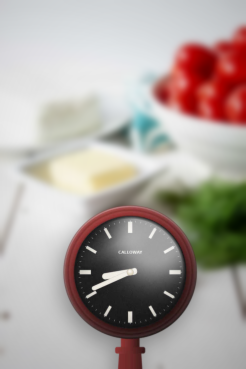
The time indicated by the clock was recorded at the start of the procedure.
8:41
